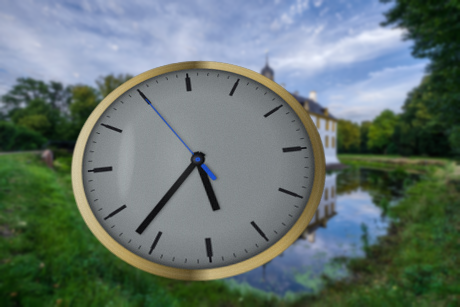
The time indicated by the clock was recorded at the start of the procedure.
5:36:55
